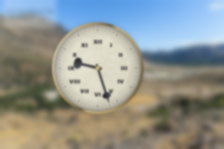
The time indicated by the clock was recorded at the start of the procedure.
9:27
